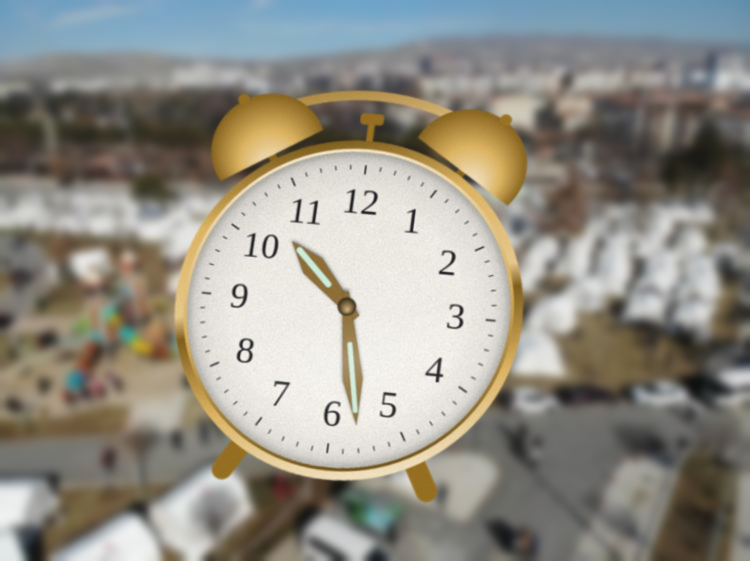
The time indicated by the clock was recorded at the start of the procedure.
10:28
